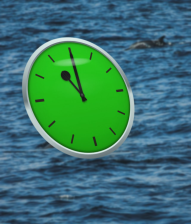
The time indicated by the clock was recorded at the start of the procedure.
11:00
